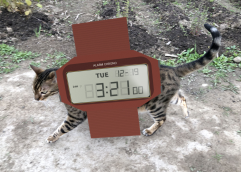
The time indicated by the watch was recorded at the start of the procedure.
3:21:00
